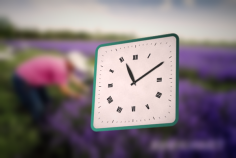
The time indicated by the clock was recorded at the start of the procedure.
11:10
